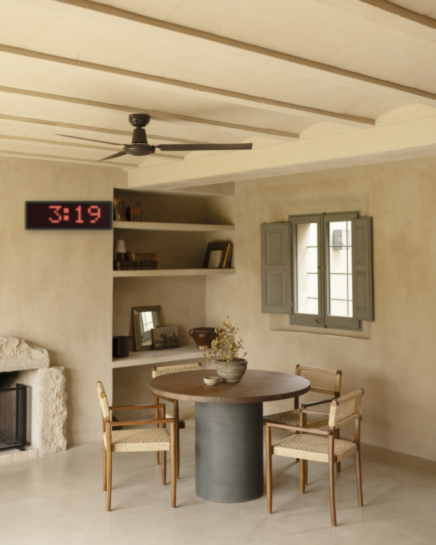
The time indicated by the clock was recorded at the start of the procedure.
3:19
